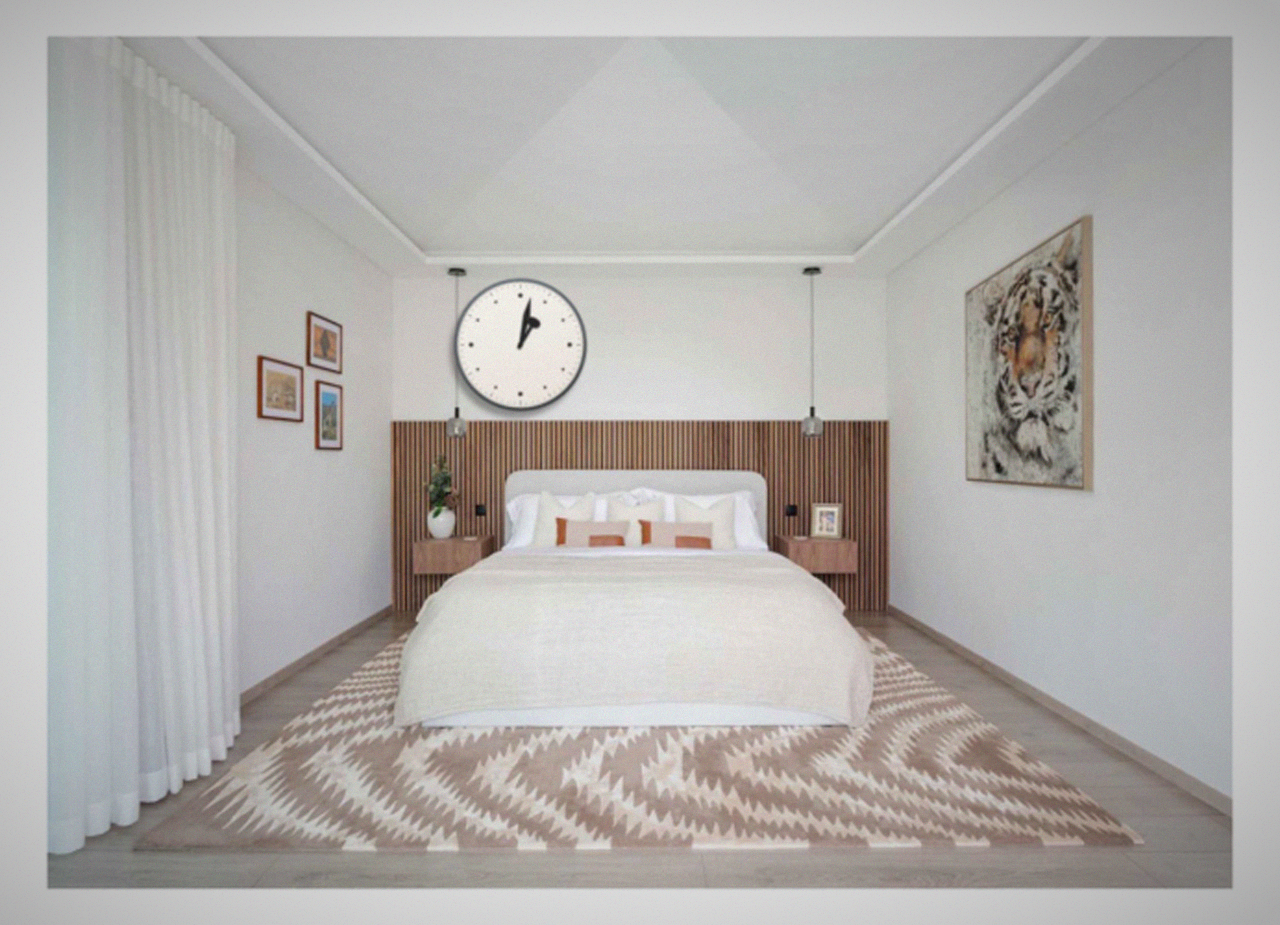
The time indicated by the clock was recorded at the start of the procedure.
1:02
